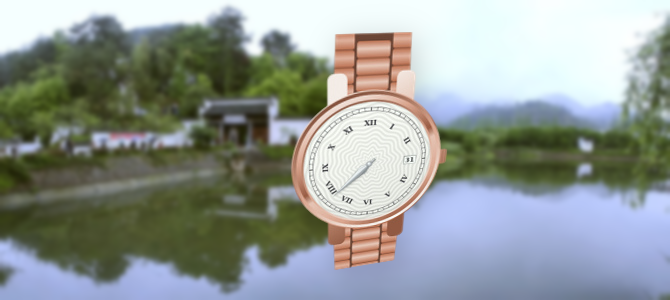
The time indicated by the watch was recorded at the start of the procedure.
7:38
